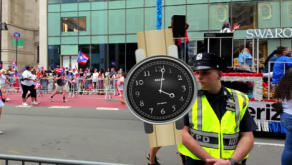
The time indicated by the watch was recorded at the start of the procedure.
4:02
